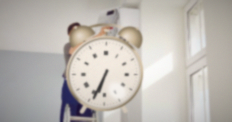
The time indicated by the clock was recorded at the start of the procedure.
6:34
